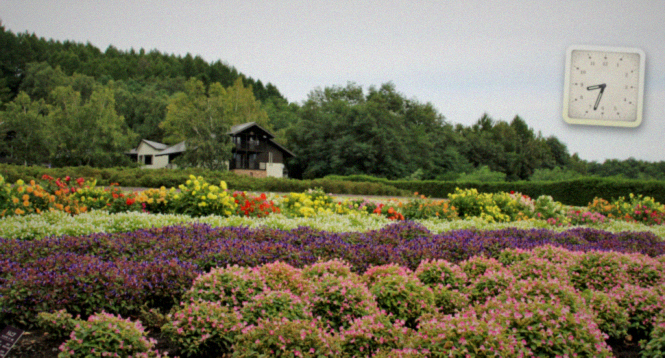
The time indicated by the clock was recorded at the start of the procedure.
8:33
